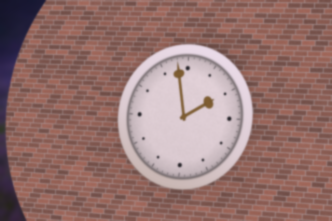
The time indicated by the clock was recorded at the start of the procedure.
1:58
